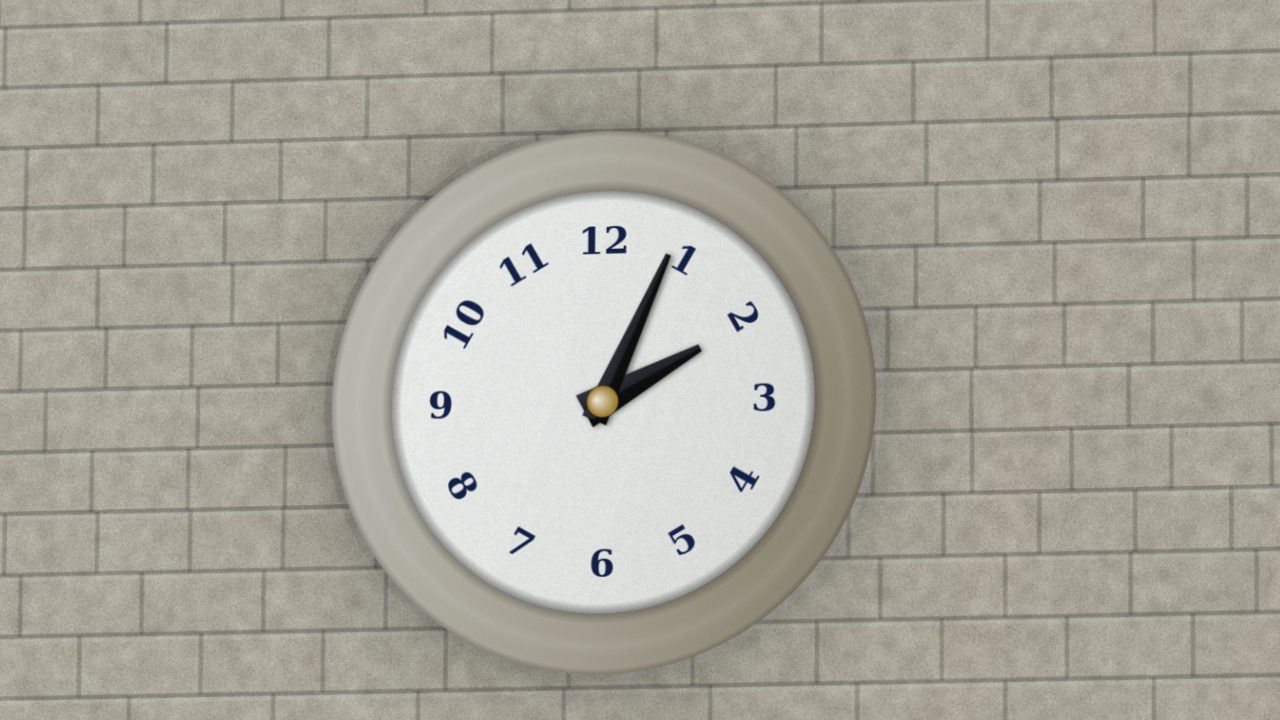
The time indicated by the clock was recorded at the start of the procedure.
2:04
